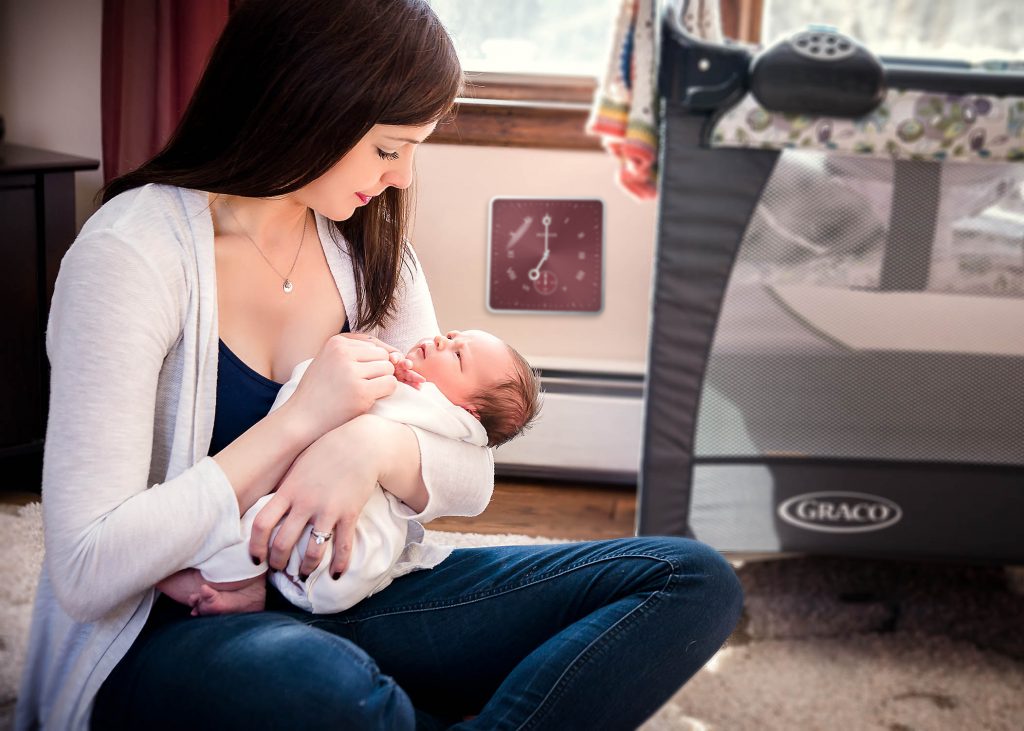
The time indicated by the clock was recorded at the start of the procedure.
7:00
